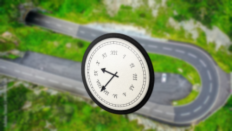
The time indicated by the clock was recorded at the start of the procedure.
9:37
